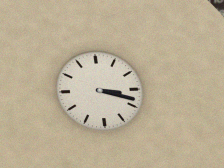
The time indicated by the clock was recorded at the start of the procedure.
3:18
